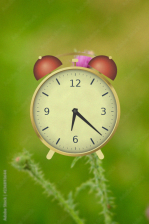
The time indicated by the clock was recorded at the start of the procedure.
6:22
